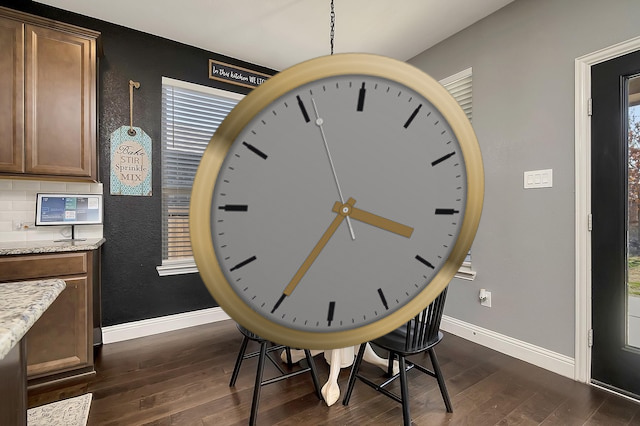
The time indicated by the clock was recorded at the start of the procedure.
3:34:56
